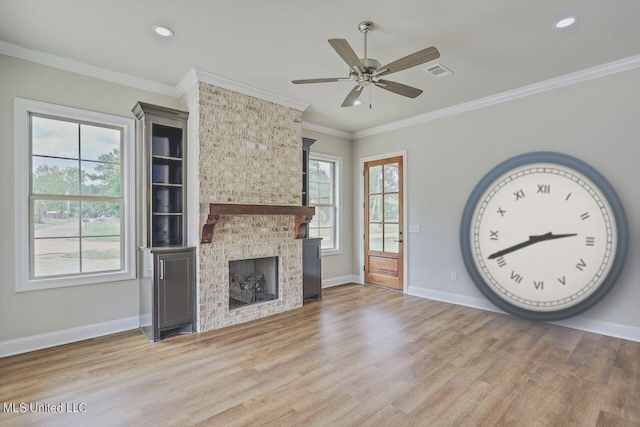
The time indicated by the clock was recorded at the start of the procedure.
2:41
